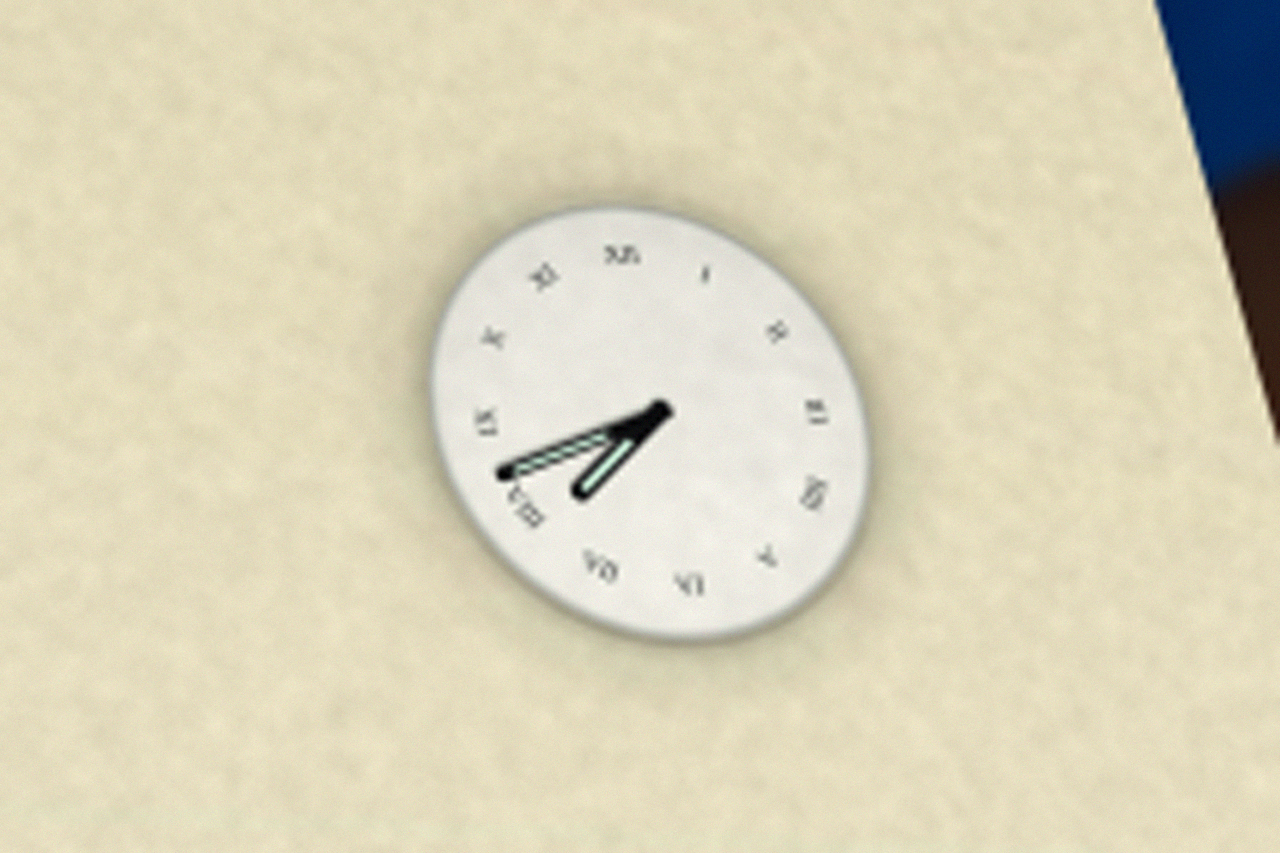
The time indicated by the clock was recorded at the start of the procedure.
7:42
